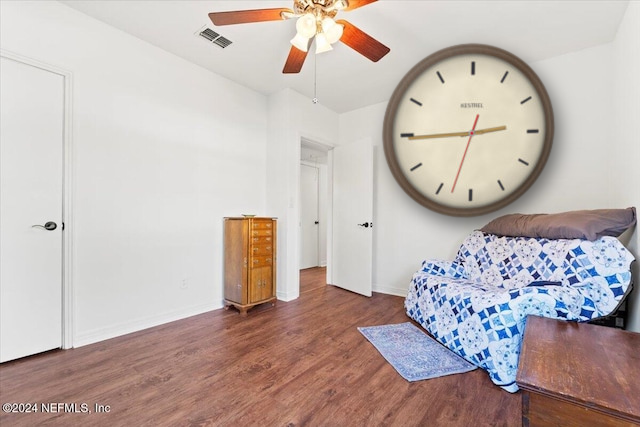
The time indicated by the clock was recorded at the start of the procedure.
2:44:33
